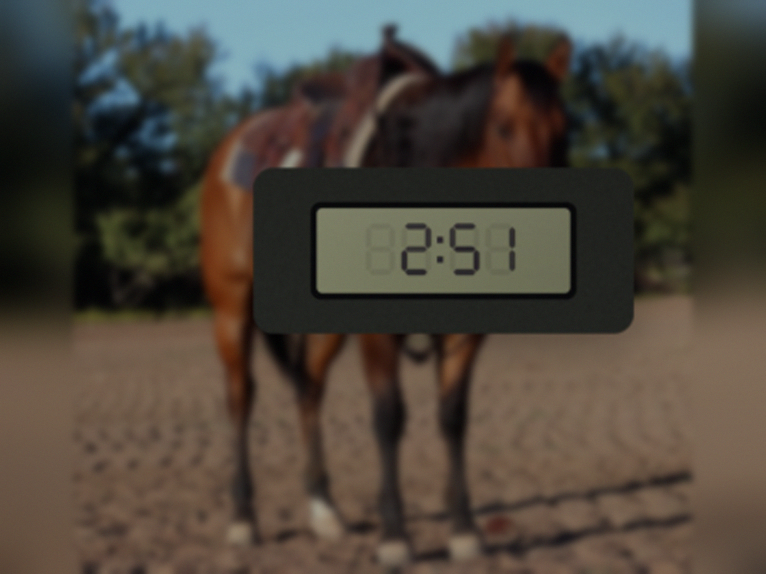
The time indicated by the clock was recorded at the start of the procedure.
2:51
